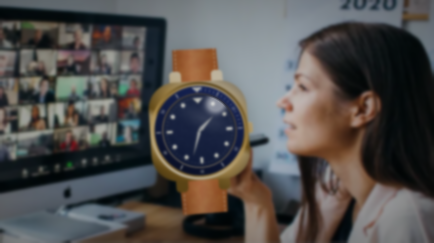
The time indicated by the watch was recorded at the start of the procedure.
1:33
